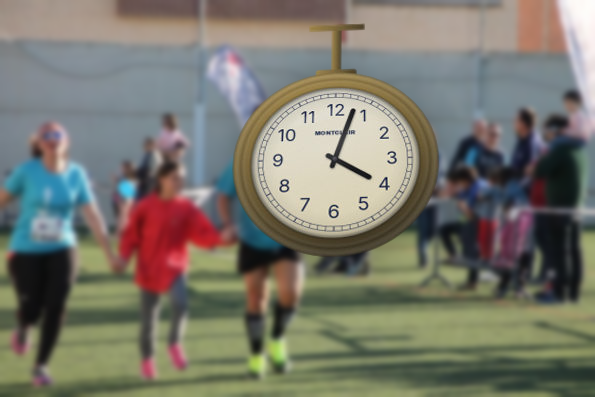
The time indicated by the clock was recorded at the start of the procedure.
4:03
